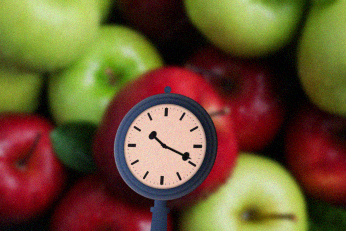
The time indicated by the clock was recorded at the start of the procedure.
10:19
